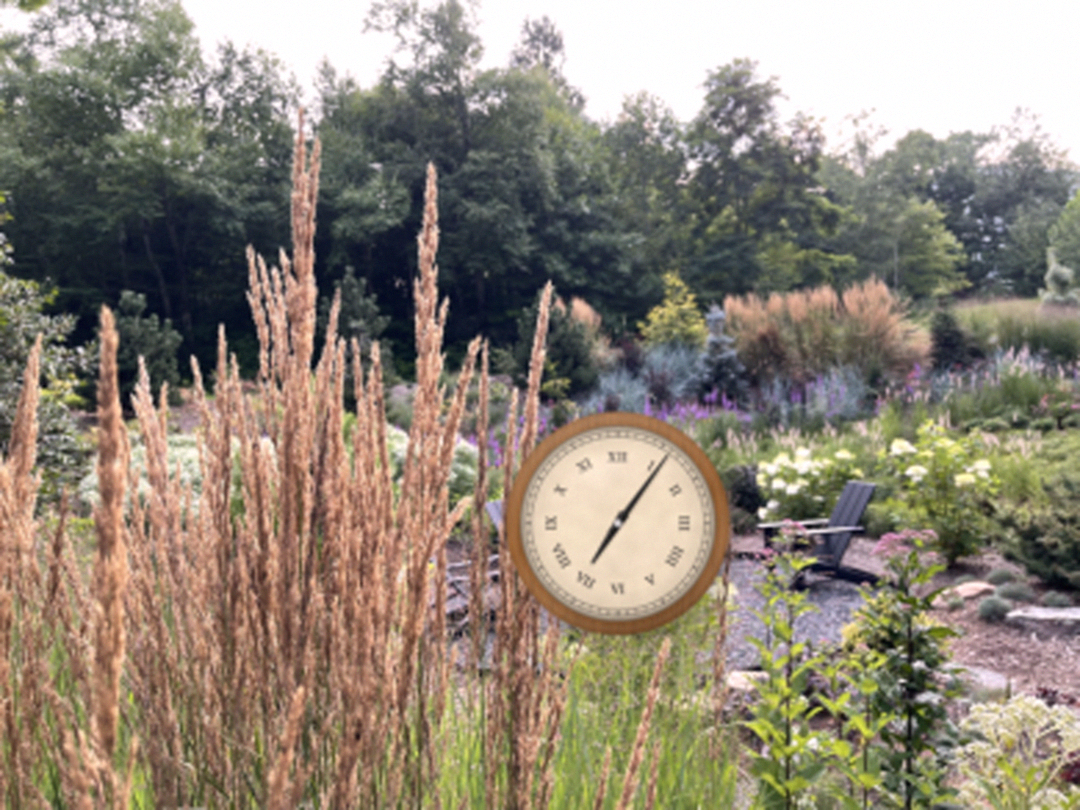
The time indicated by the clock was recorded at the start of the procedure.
7:06
